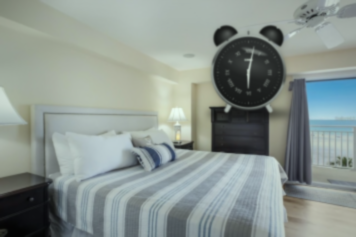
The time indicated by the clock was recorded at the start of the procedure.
6:02
